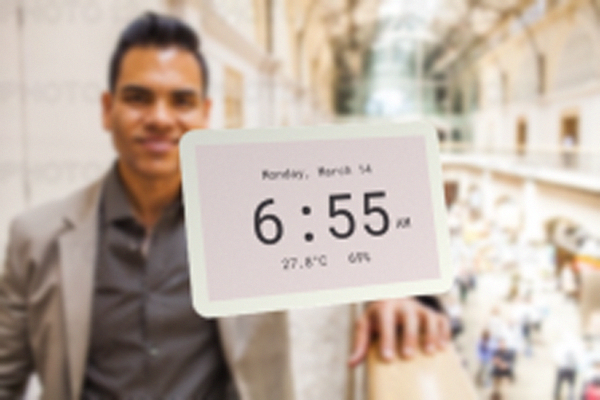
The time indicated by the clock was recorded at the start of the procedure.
6:55
